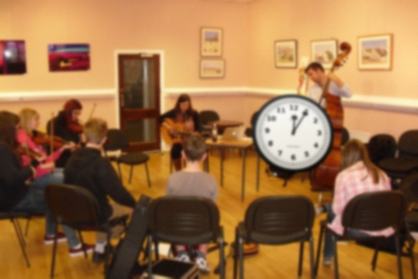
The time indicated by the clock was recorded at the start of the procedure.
12:05
